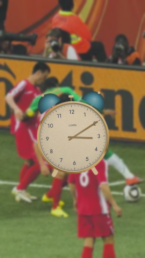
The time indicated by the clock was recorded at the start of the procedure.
3:10
